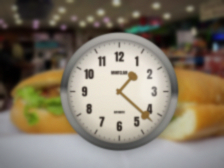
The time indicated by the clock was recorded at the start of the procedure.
1:22
